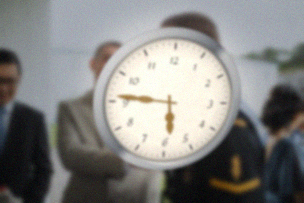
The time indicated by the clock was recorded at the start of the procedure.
5:46
